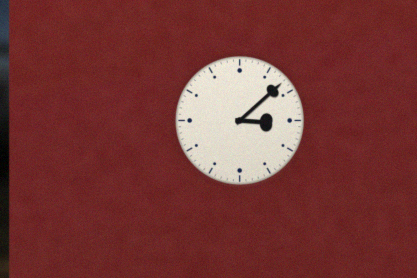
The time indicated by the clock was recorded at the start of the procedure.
3:08
